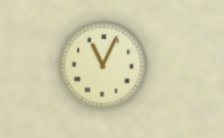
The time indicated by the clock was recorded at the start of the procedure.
11:04
